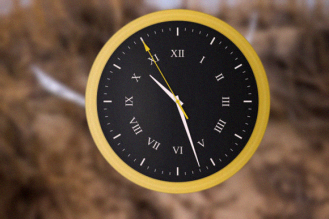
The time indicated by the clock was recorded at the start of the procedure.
10:26:55
